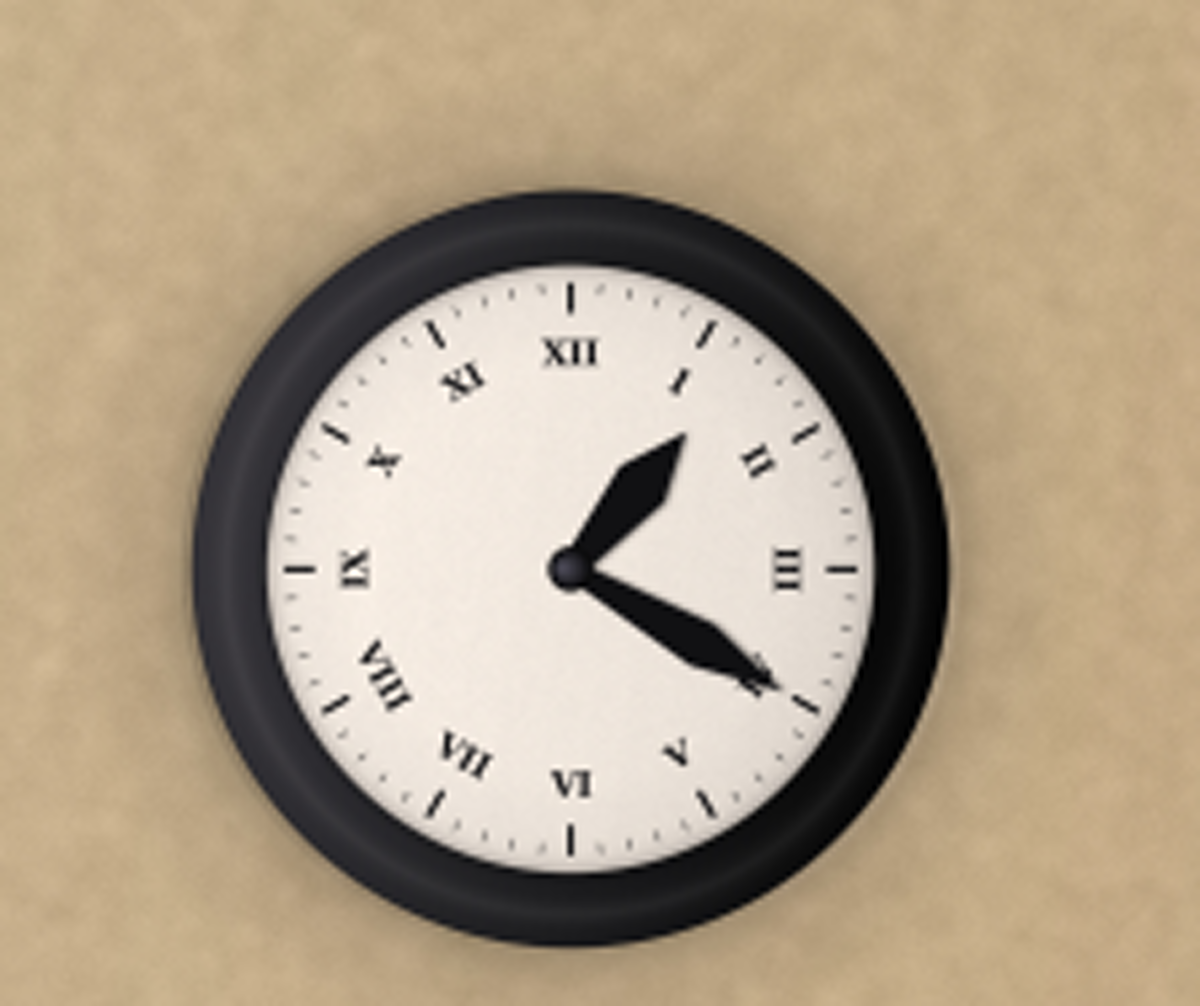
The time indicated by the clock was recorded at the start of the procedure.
1:20
